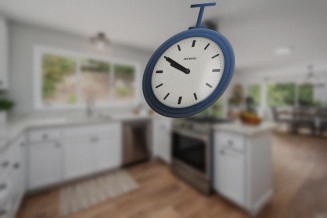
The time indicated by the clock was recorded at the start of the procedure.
9:50
